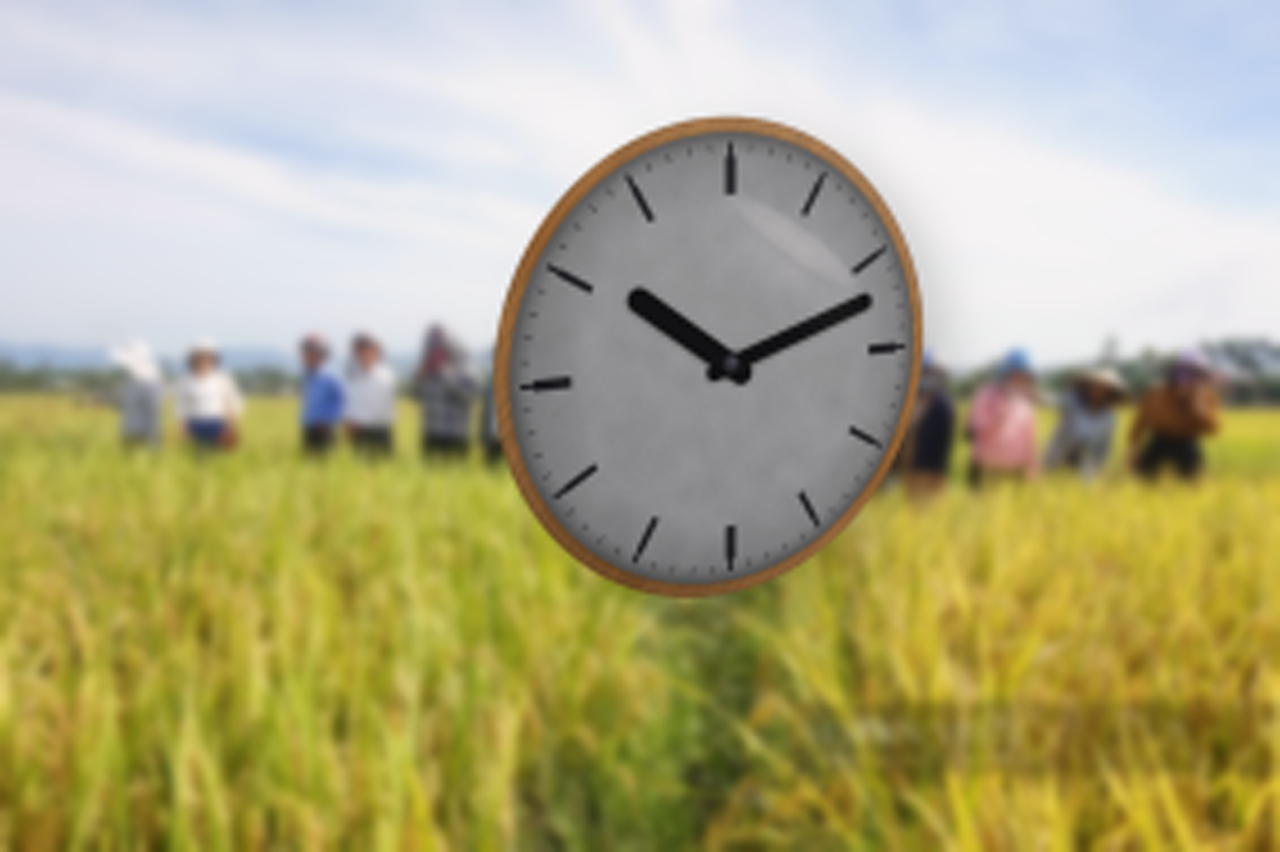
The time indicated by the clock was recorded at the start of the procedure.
10:12
